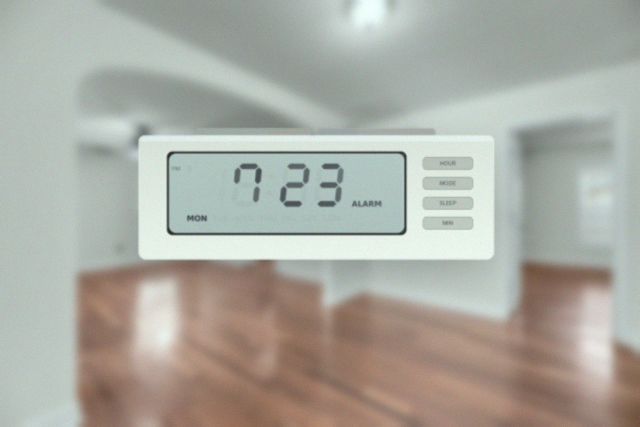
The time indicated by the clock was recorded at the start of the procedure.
7:23
